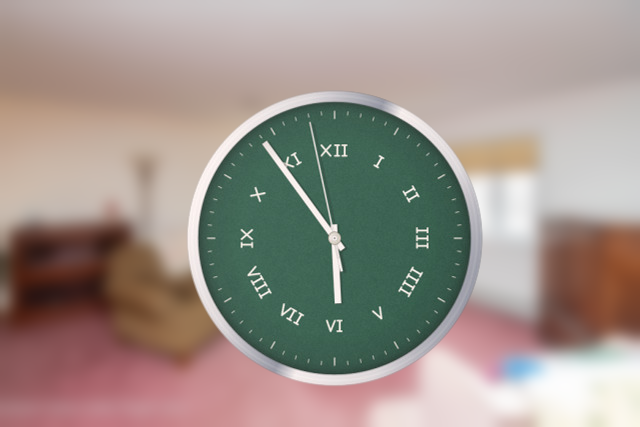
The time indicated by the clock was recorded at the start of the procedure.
5:53:58
